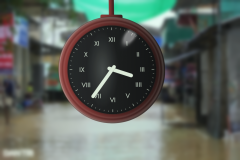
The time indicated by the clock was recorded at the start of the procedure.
3:36
